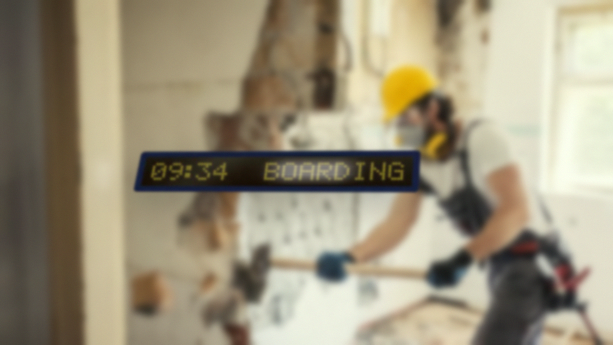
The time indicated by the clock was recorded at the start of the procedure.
9:34
